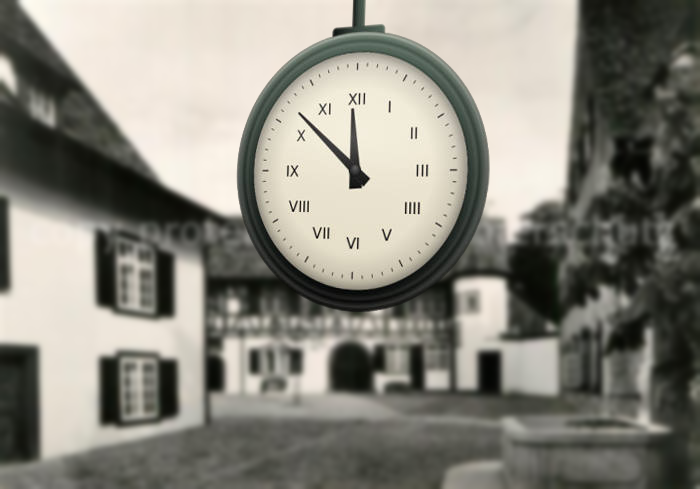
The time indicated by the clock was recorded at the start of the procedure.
11:52
